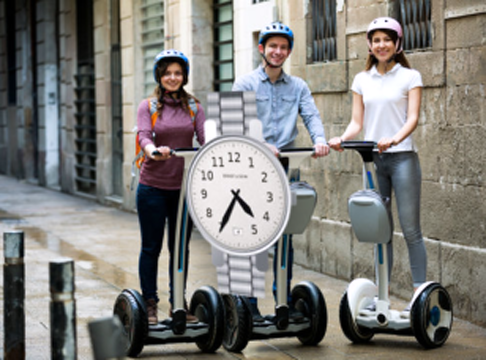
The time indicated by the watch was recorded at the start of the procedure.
4:35
